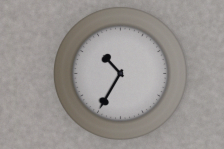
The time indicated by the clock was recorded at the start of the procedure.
10:35
